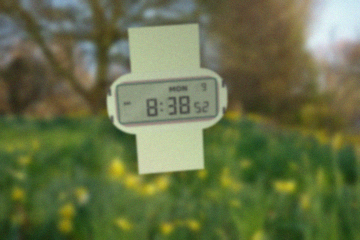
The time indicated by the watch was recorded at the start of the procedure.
8:38:52
